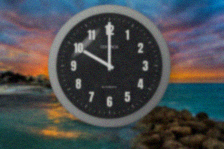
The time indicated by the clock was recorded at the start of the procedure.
10:00
